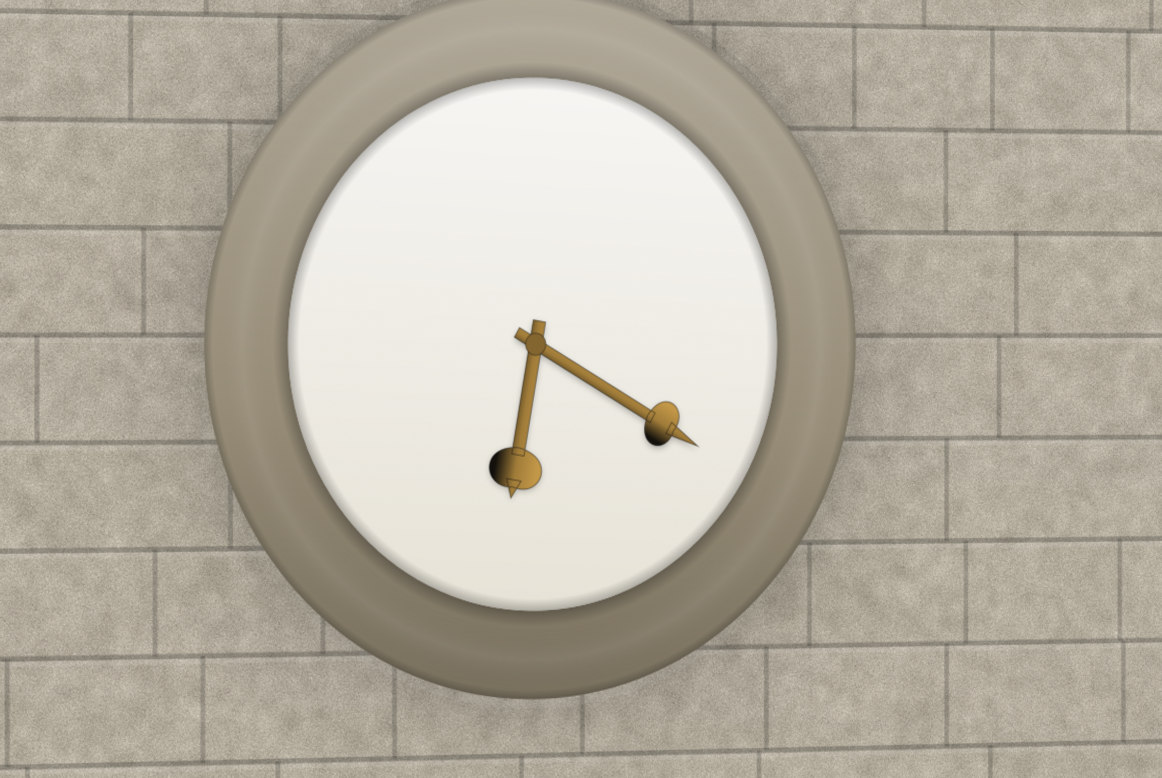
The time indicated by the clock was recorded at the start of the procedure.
6:20
